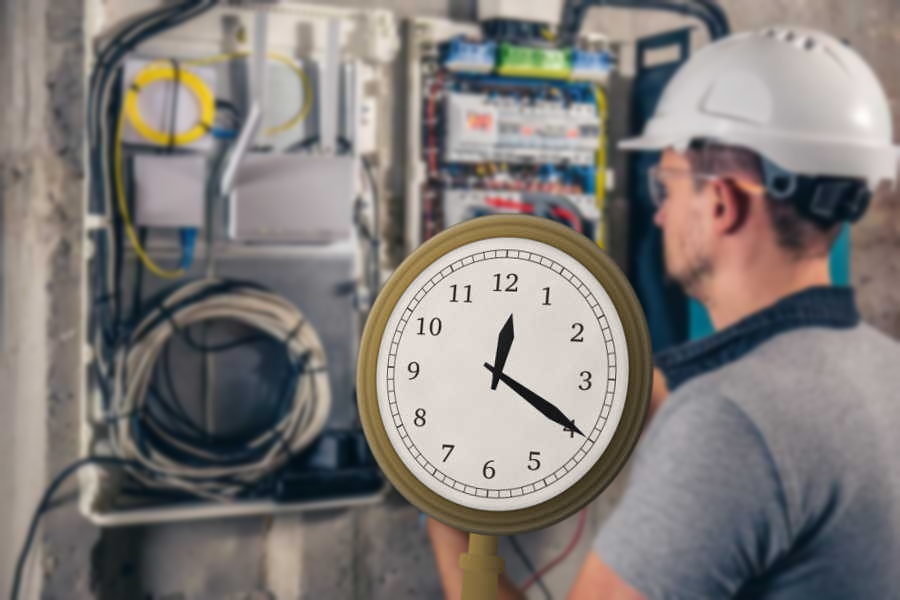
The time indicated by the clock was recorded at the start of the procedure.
12:20
